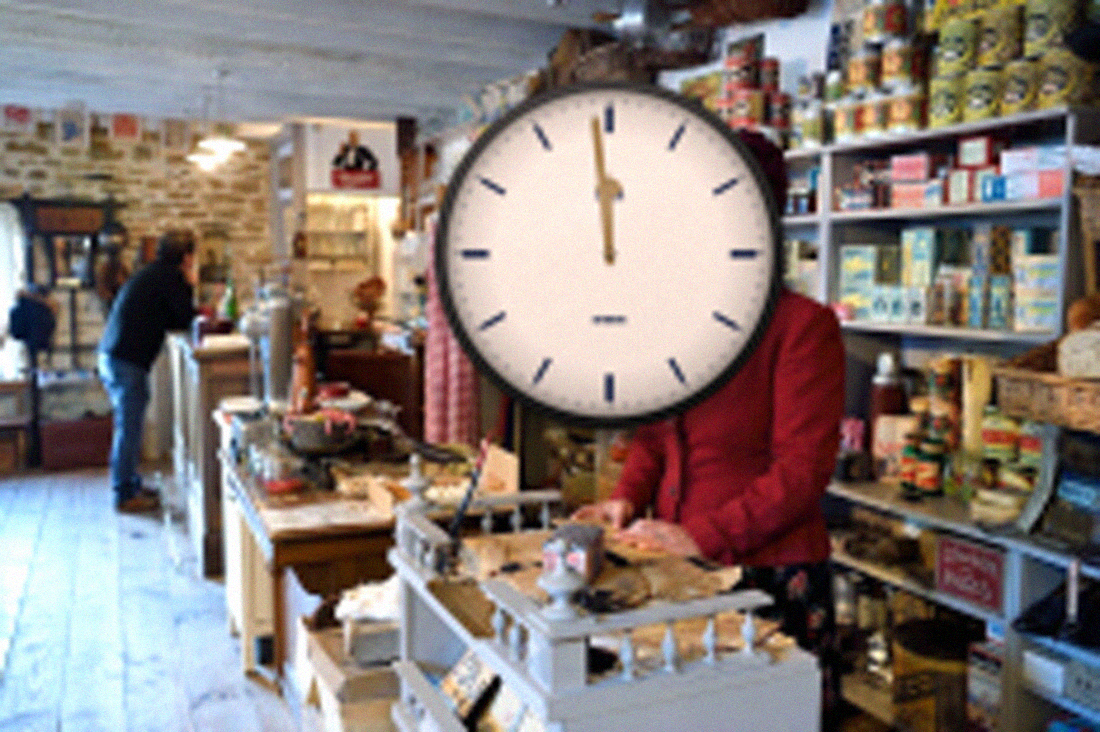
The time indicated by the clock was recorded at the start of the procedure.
11:59
